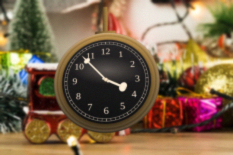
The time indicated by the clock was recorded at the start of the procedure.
3:53
